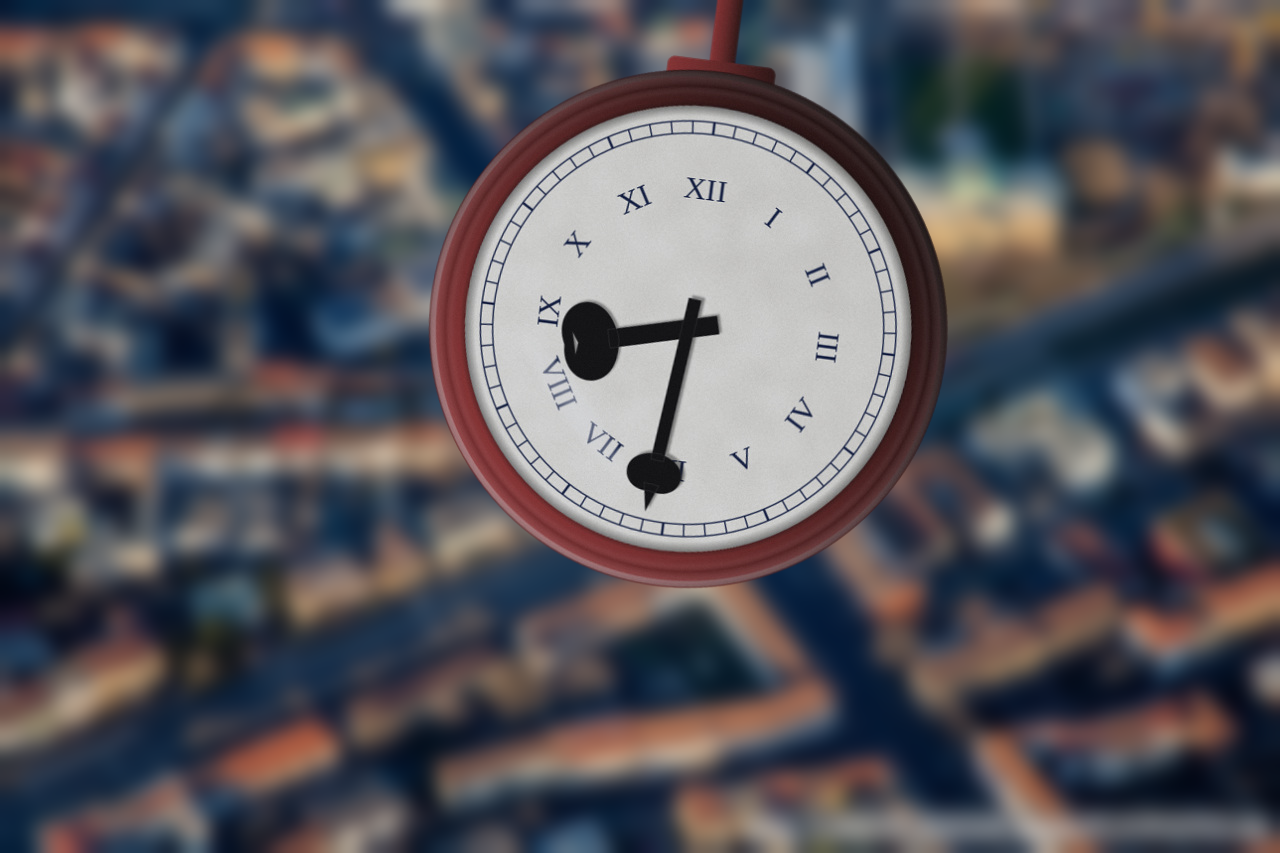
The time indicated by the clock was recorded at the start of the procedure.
8:31
